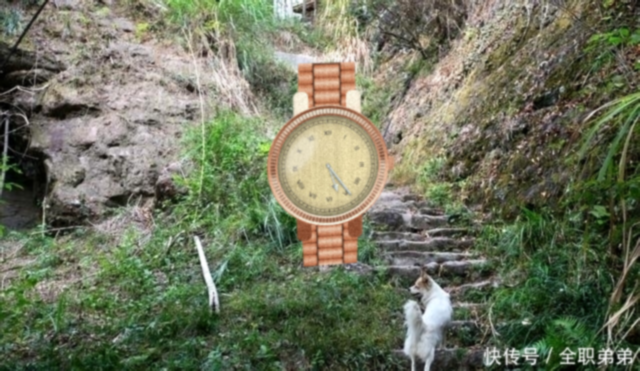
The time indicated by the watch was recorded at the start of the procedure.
5:24
